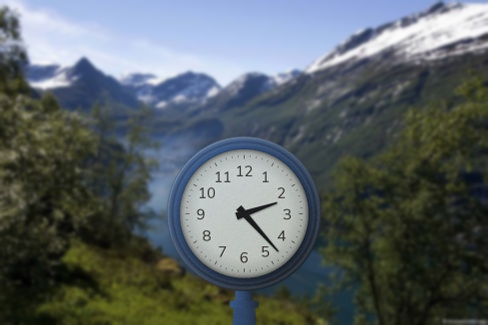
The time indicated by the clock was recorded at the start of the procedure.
2:23
